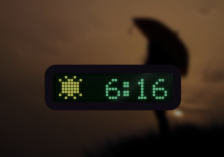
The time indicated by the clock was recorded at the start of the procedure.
6:16
